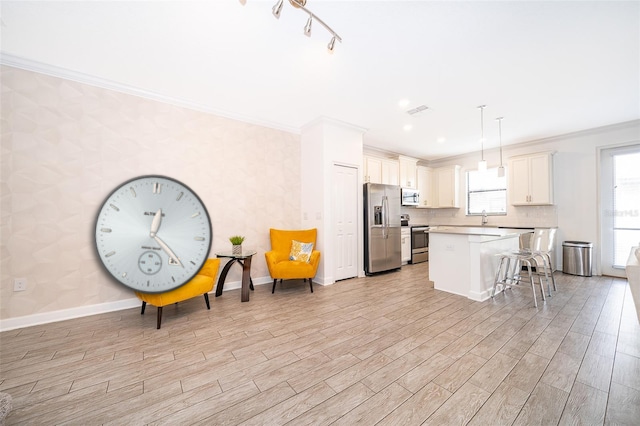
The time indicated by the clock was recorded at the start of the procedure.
12:22
